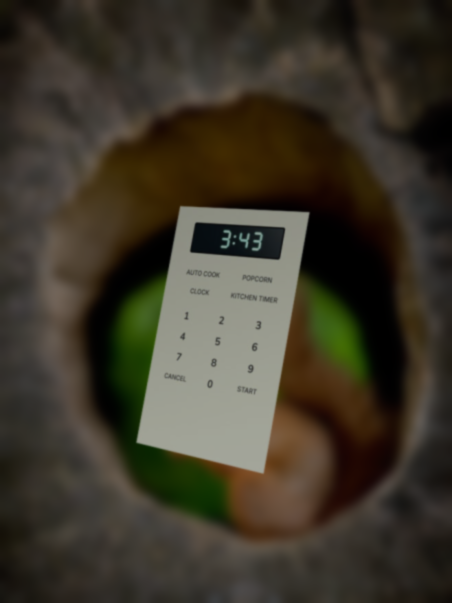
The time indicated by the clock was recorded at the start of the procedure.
3:43
